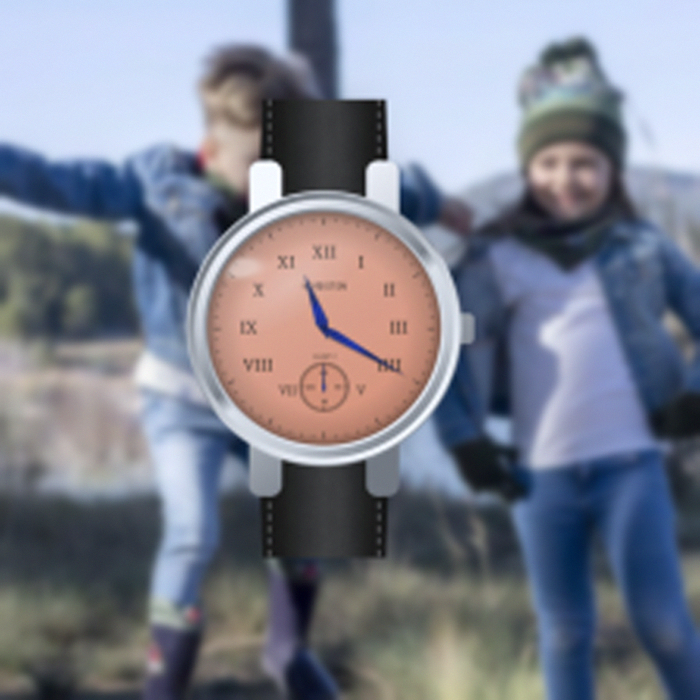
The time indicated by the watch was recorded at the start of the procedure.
11:20
